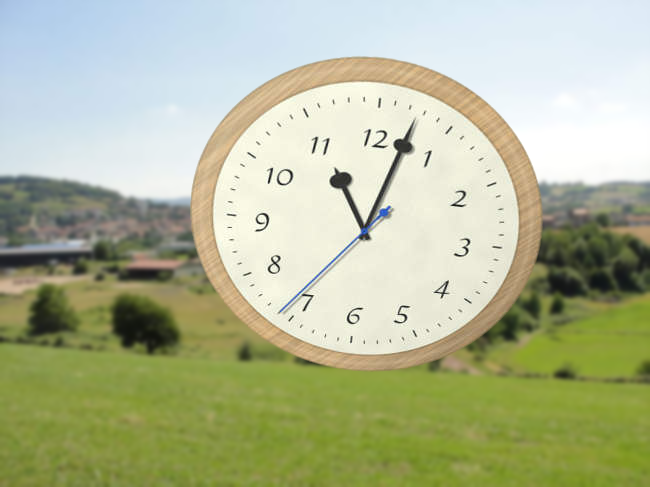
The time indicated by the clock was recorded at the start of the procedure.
11:02:36
